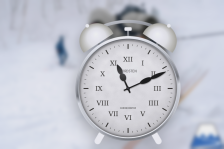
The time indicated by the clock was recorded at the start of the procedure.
11:11
